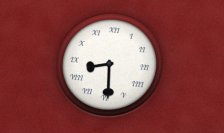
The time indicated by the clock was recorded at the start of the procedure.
8:29
